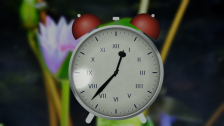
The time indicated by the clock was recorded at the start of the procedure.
12:37
